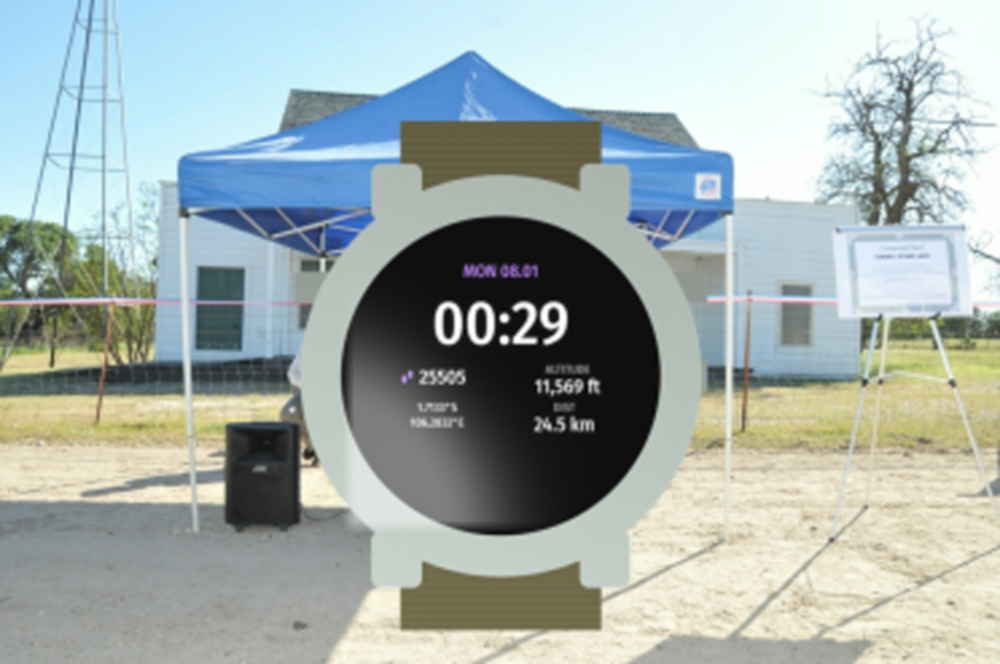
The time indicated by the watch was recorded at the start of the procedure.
0:29
